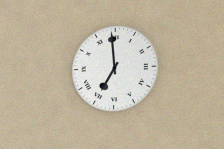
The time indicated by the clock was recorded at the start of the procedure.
6:59
